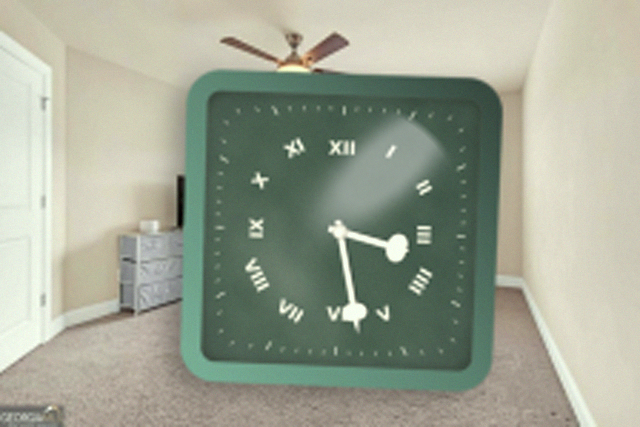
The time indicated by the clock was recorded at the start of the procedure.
3:28
